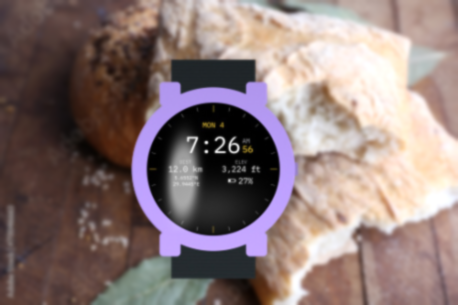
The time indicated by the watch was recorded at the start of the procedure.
7:26
